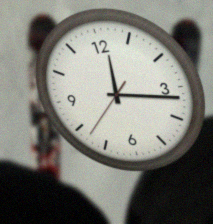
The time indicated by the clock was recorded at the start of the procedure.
12:16:38
